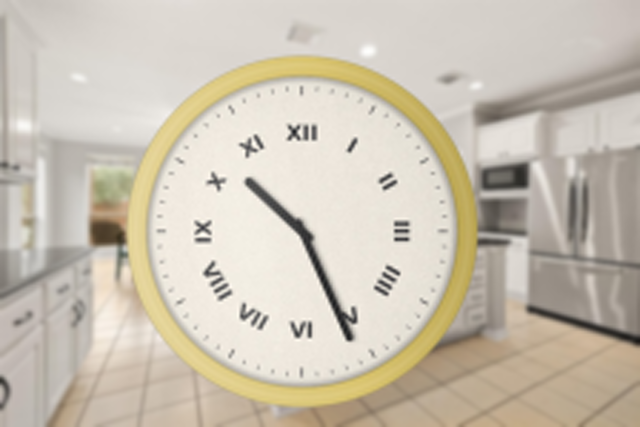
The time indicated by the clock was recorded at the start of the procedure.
10:26
